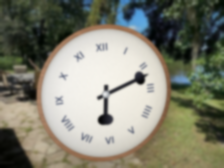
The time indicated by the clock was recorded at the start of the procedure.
6:12
